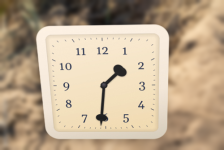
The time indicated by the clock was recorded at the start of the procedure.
1:31
